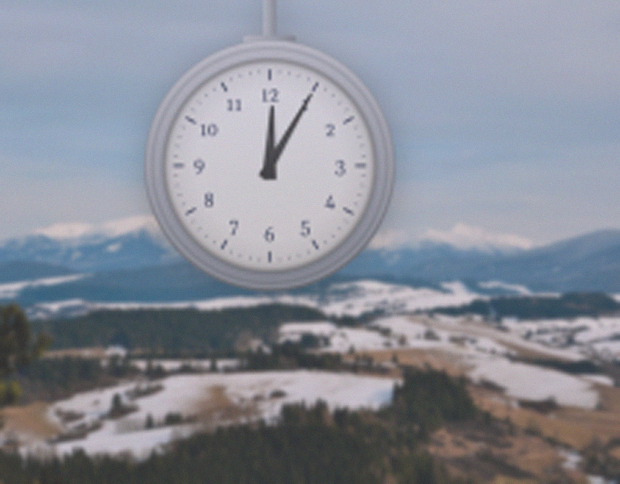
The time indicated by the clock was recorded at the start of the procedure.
12:05
